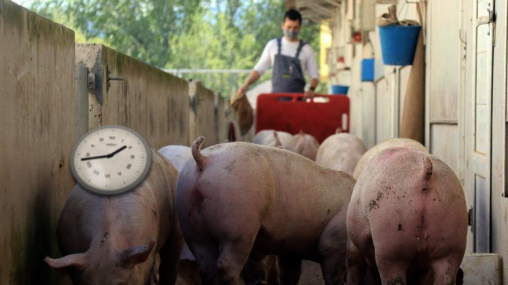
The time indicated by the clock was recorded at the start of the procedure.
1:43
